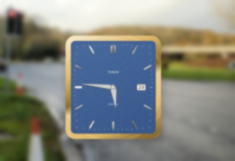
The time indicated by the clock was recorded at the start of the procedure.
5:46
